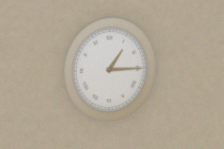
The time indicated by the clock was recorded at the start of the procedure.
1:15
